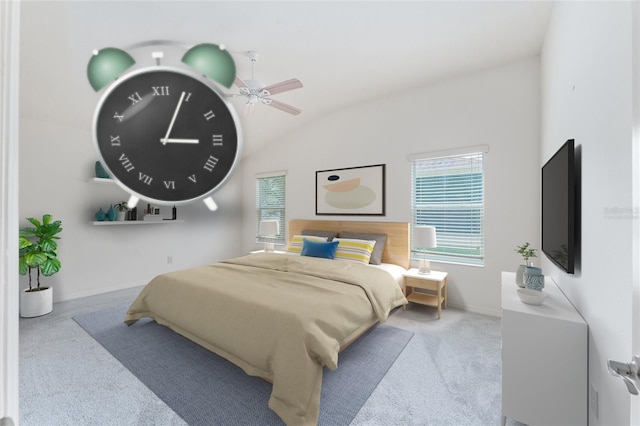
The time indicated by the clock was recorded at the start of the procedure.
3:04
